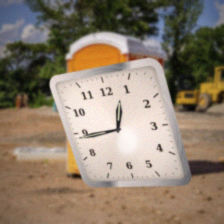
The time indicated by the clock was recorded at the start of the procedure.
12:44
